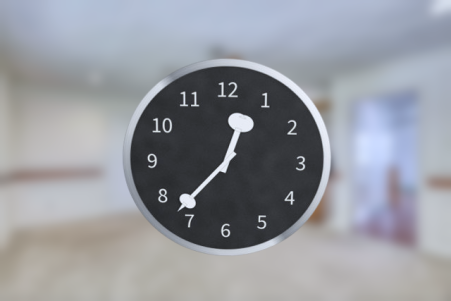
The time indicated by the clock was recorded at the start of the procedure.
12:37
